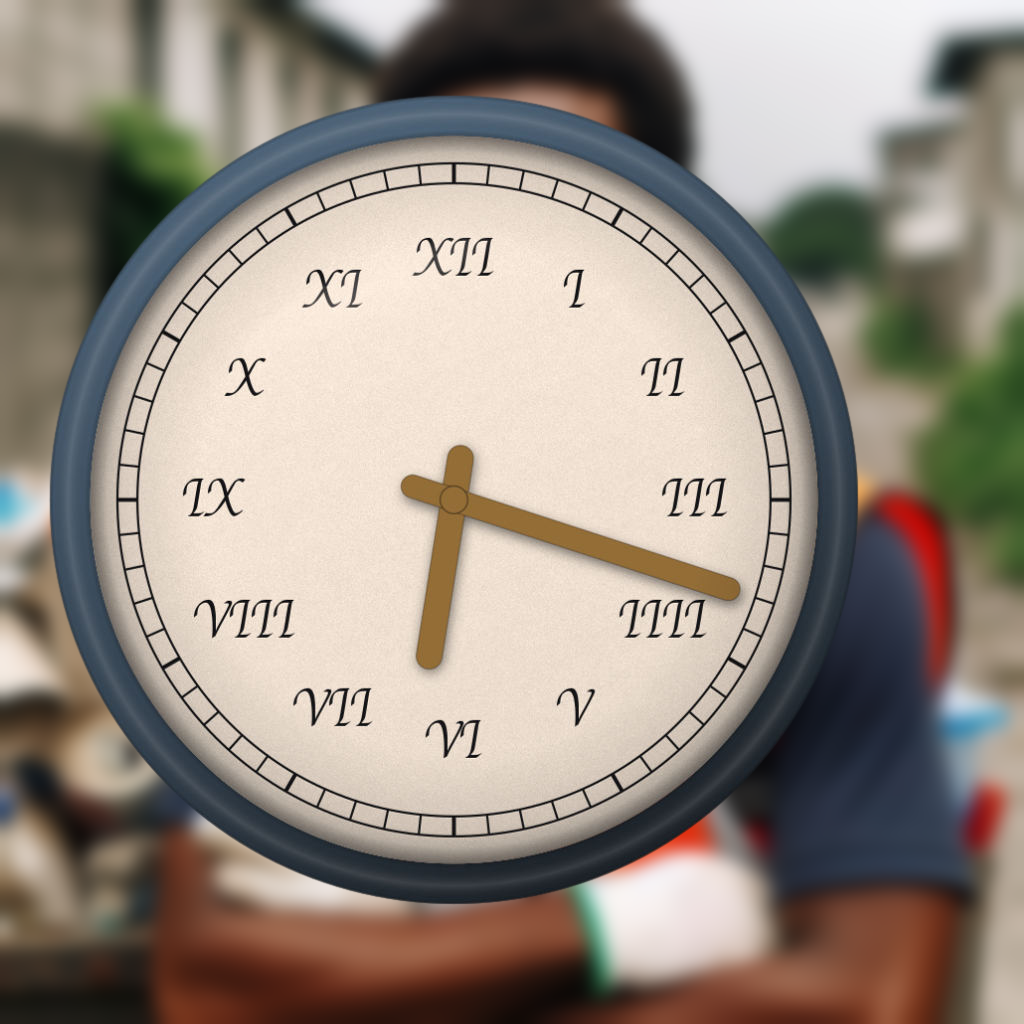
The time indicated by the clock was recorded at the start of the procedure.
6:18
